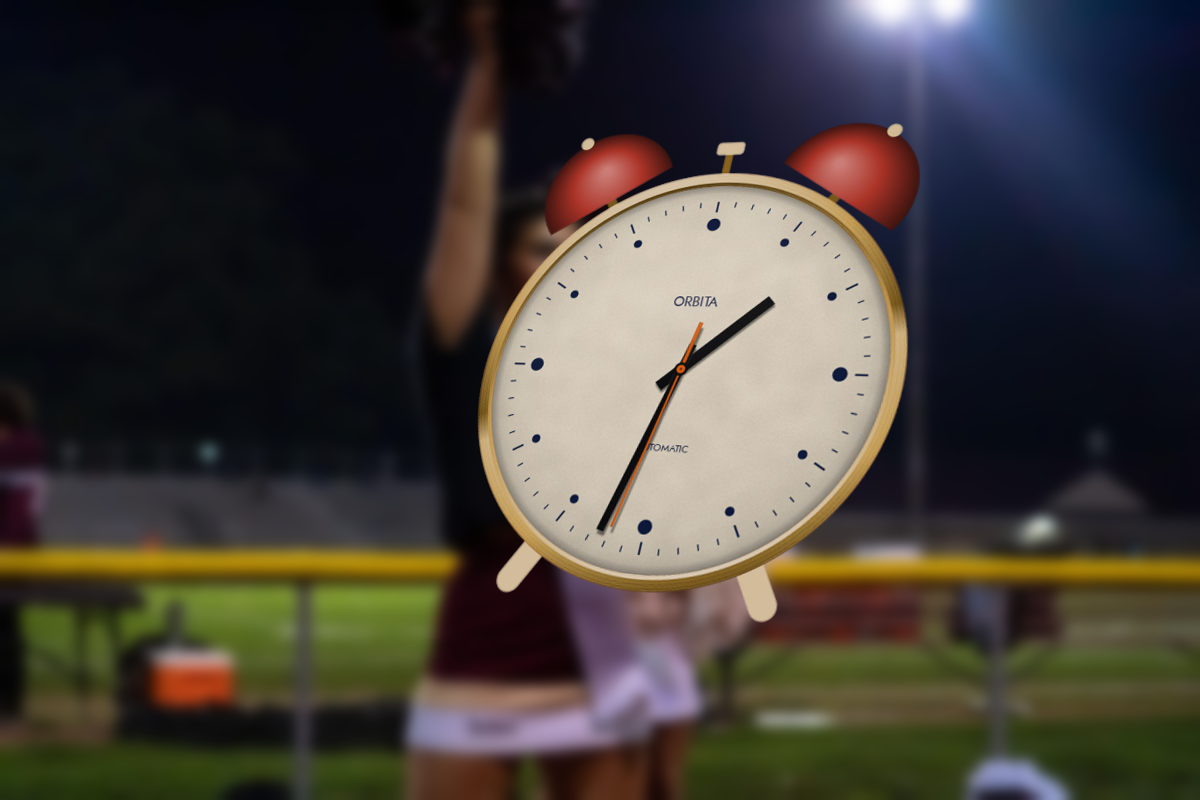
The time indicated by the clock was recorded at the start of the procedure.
1:32:32
